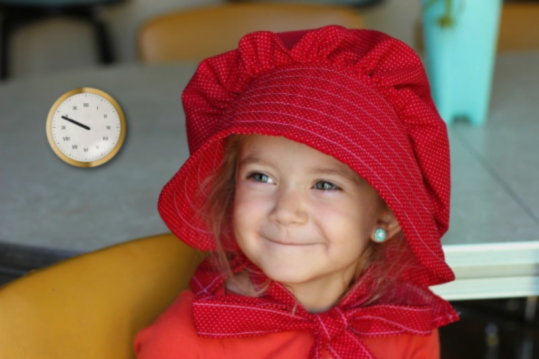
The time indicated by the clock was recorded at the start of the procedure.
9:49
